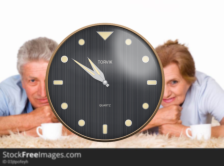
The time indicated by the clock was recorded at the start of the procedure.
10:51
